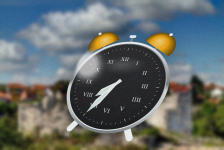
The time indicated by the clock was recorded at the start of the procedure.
7:35
